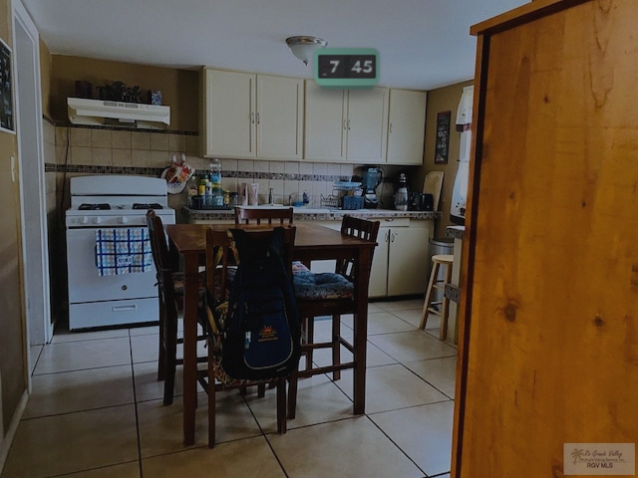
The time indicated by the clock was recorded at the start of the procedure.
7:45
